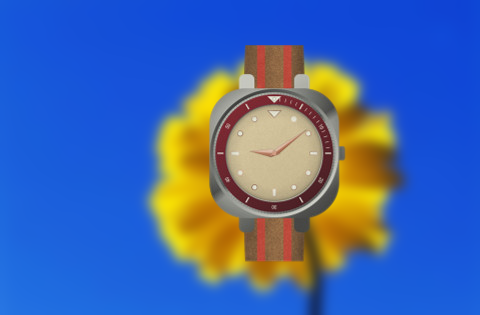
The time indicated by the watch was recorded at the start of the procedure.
9:09
